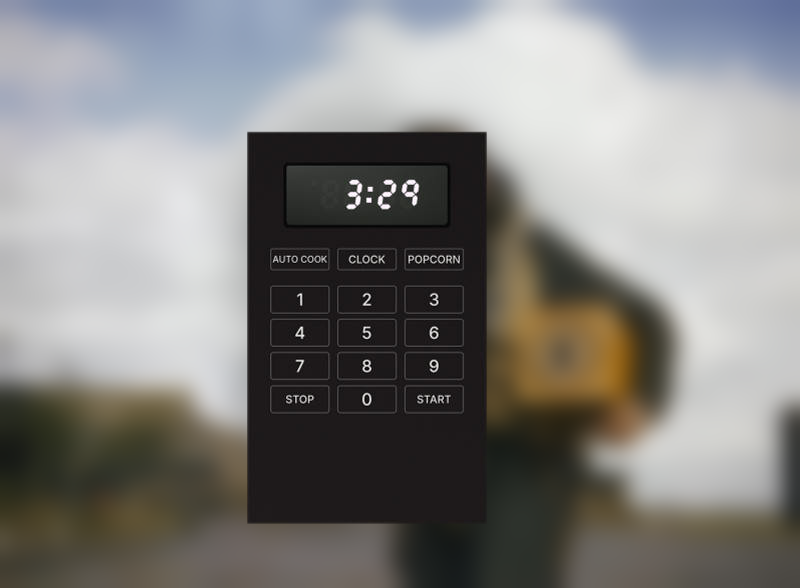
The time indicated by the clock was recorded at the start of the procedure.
3:29
